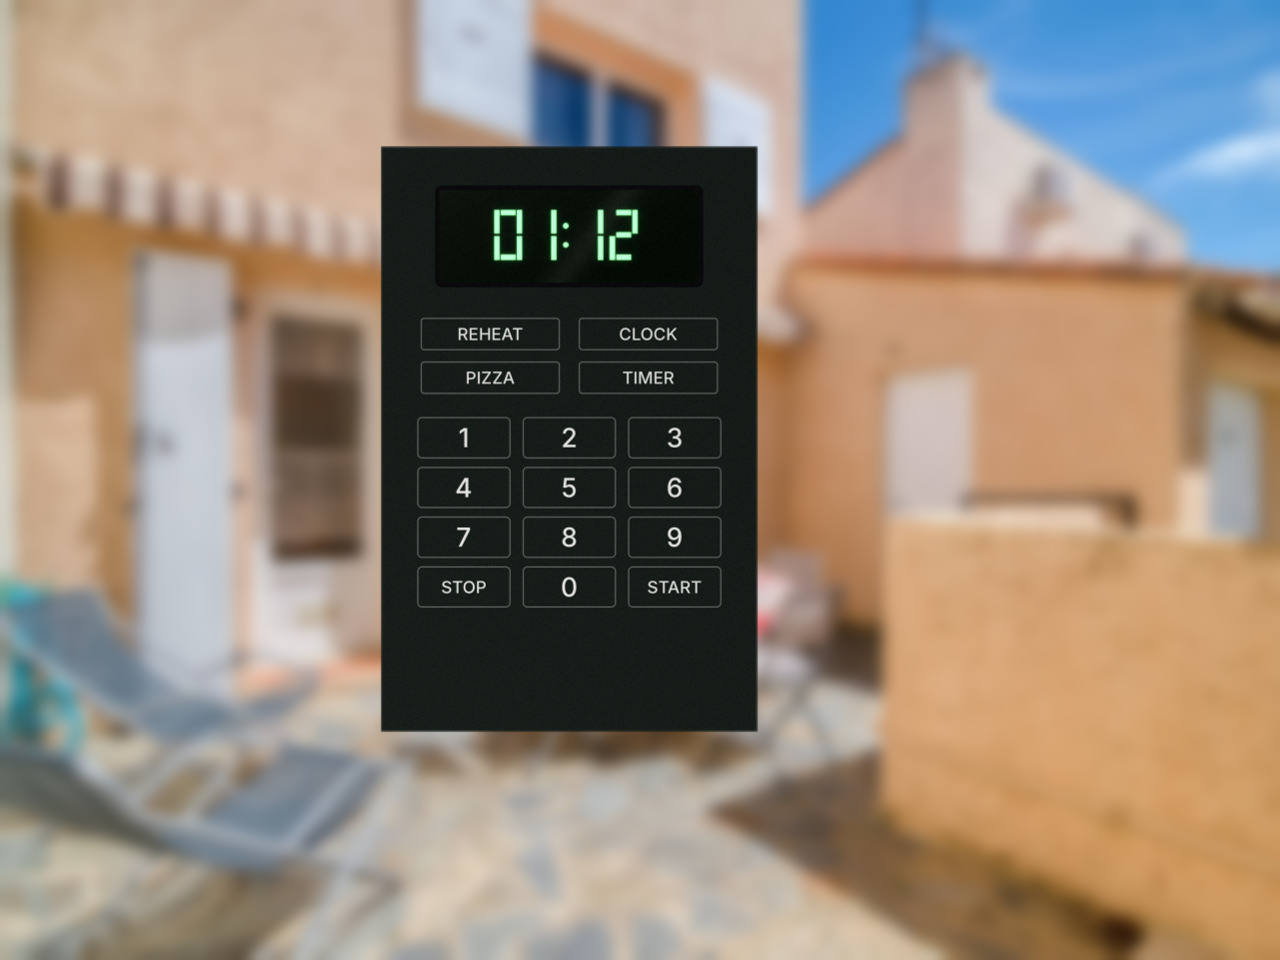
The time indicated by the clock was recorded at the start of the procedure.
1:12
